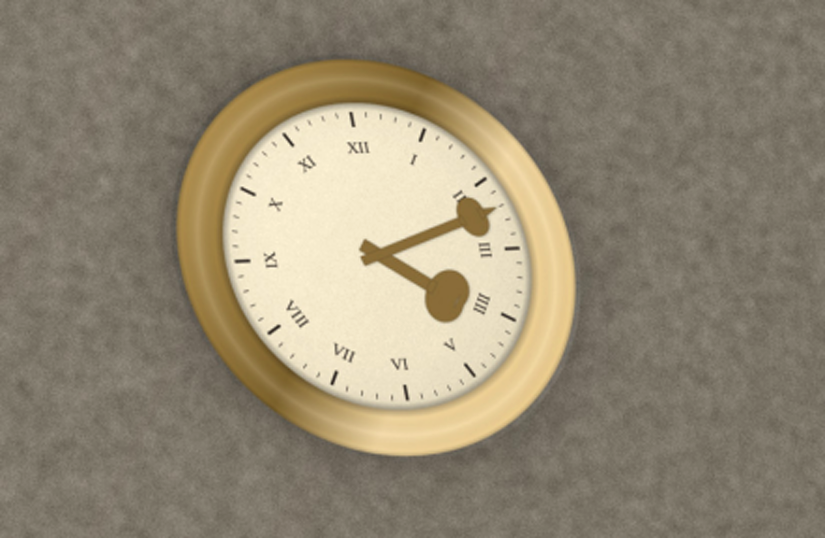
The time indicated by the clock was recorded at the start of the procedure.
4:12
